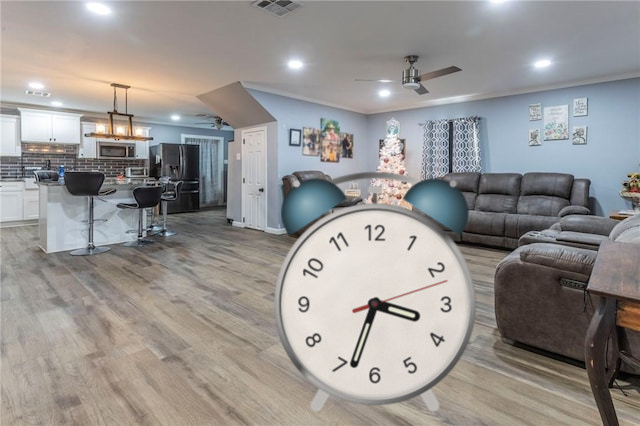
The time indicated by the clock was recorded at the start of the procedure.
3:33:12
